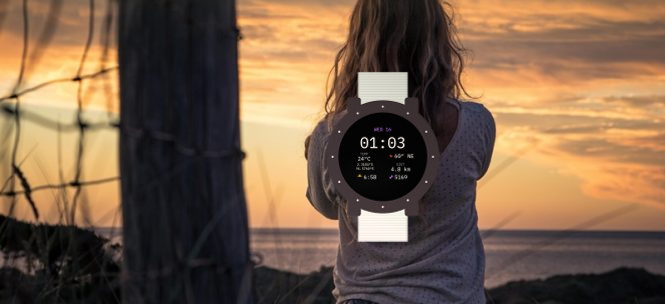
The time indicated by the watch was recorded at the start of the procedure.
1:03
